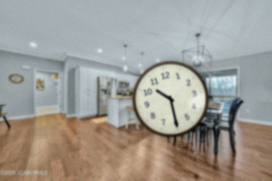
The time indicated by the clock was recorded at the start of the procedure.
10:30
